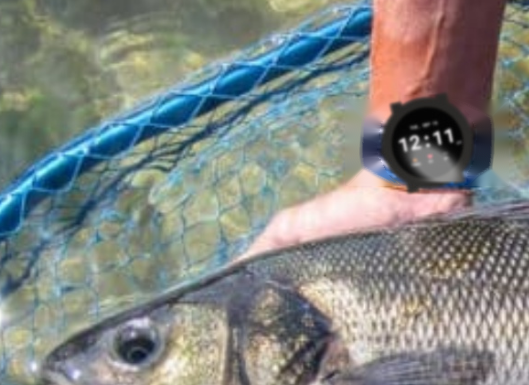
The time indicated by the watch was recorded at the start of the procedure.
12:11
